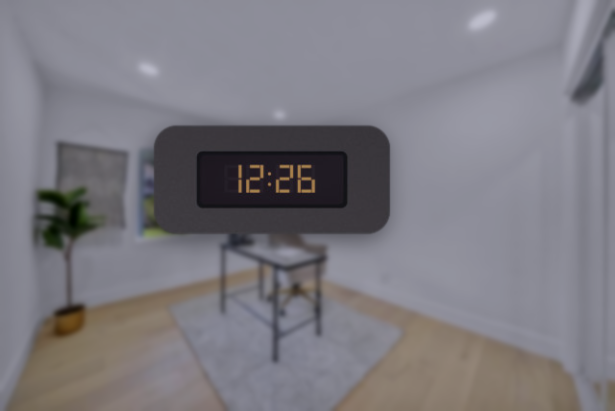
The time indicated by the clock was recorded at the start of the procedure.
12:26
